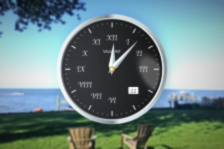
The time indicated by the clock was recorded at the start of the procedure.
12:07
